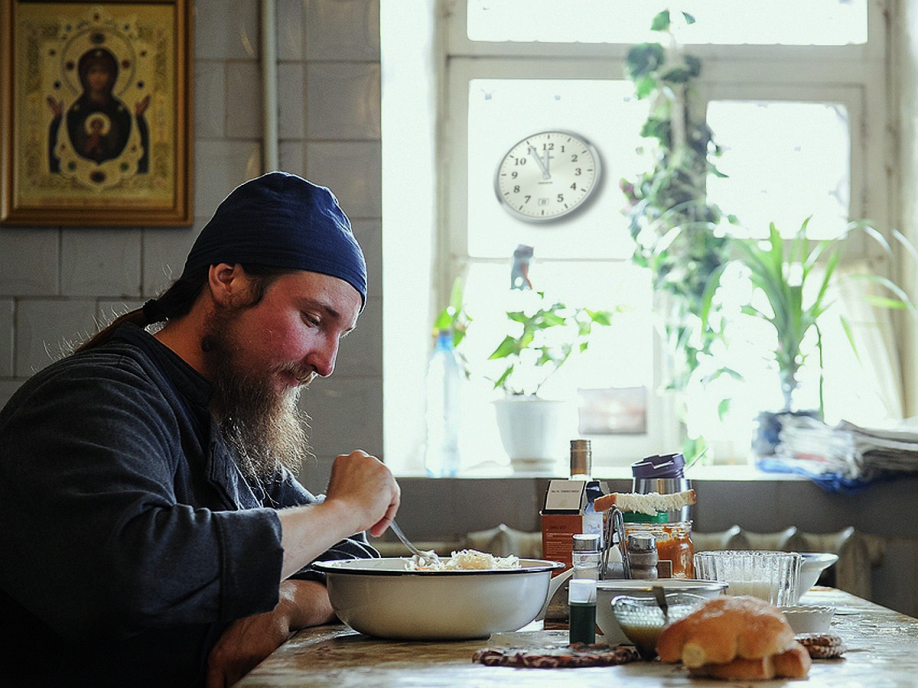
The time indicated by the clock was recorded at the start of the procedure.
11:55
